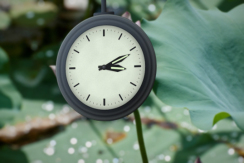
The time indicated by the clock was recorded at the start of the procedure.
3:11
